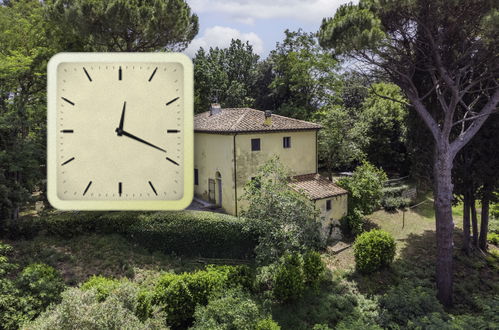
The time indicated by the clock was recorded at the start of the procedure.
12:19
